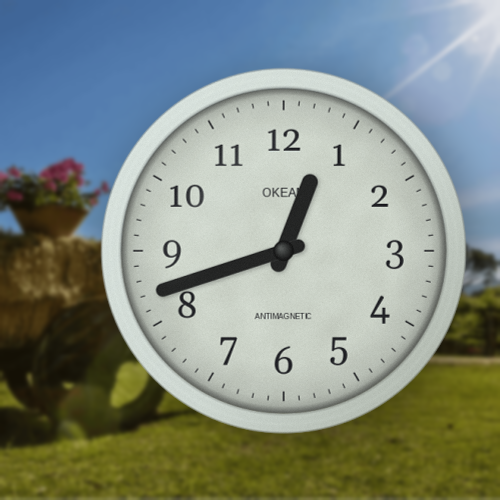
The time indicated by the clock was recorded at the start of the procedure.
12:42
